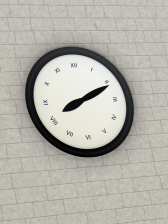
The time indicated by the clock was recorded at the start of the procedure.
8:11
